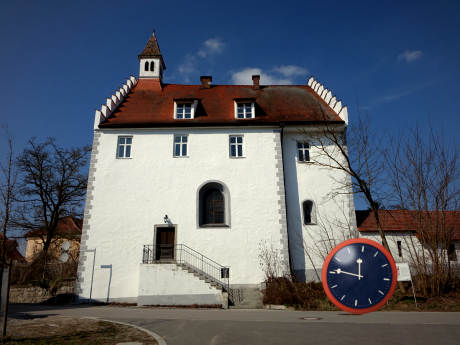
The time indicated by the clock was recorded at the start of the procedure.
11:46
